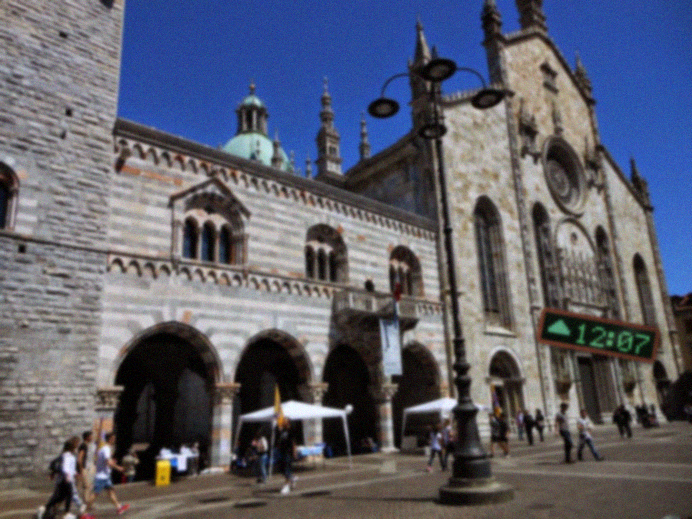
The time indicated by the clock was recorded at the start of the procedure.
12:07
